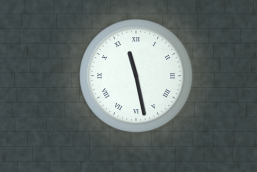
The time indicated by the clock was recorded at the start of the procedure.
11:28
